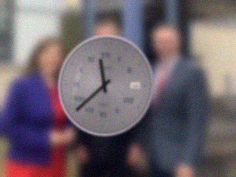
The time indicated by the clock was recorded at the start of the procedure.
11:38
